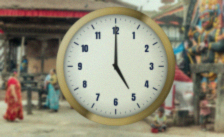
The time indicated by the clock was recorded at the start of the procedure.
5:00
